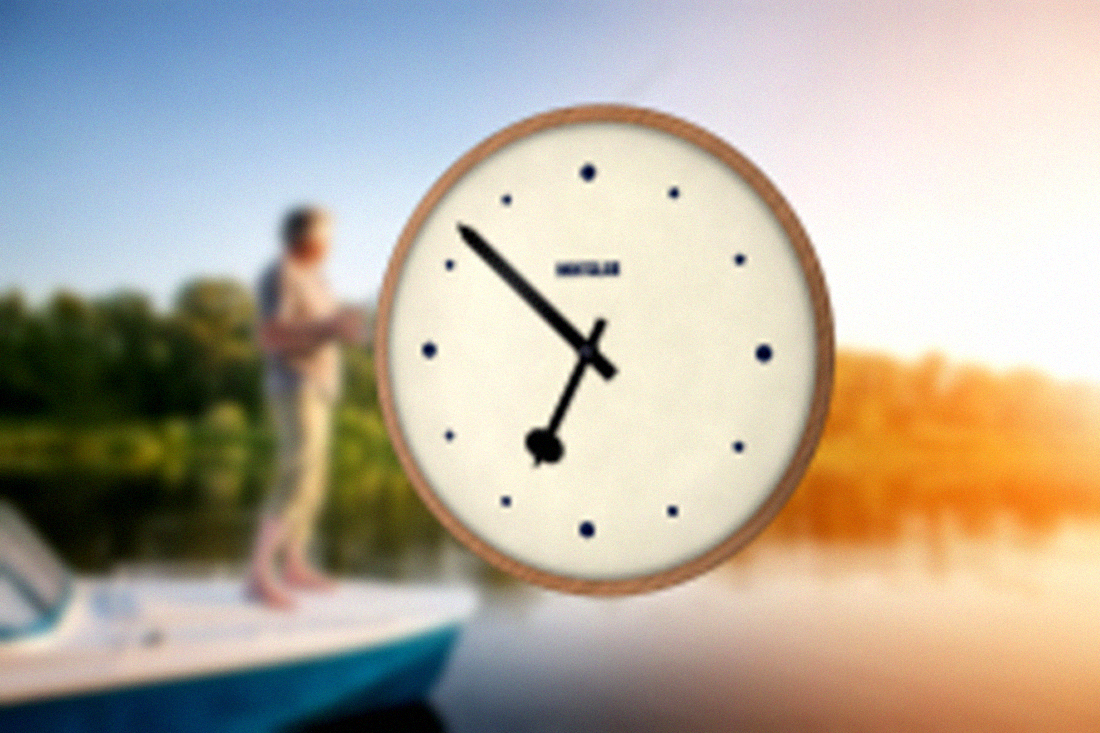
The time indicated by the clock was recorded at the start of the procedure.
6:52
